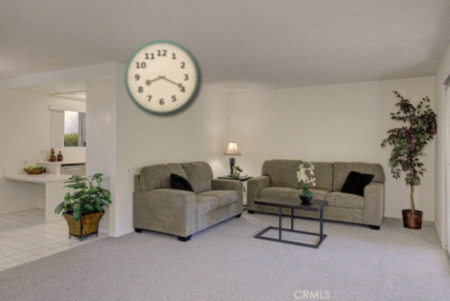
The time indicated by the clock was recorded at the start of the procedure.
8:19
